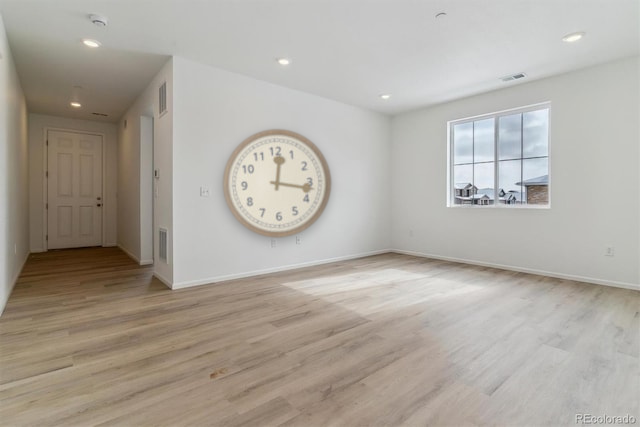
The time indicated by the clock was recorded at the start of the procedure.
12:17
